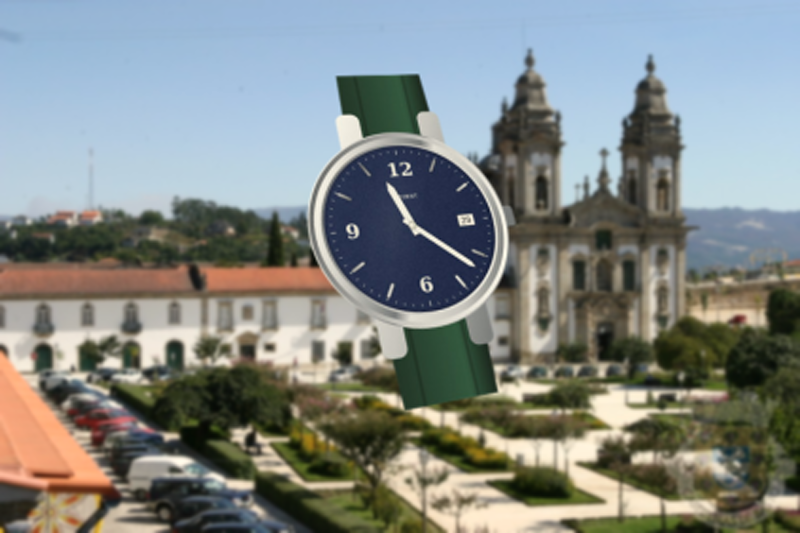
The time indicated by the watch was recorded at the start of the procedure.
11:22
